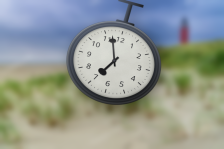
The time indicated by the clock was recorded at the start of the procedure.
6:57
